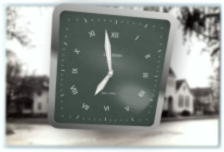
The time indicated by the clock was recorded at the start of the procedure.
6:58
